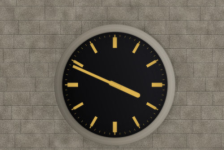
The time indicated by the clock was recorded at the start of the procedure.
3:49
